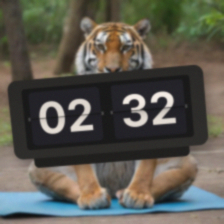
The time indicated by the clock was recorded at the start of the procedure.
2:32
